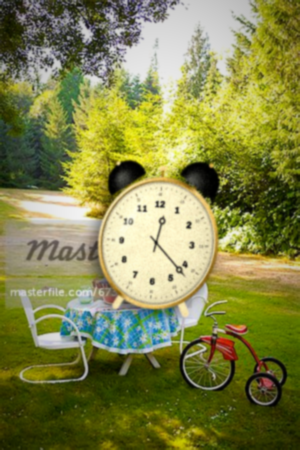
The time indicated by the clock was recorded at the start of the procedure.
12:22
